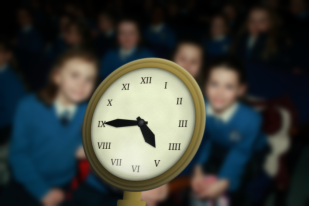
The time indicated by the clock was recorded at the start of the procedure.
4:45
